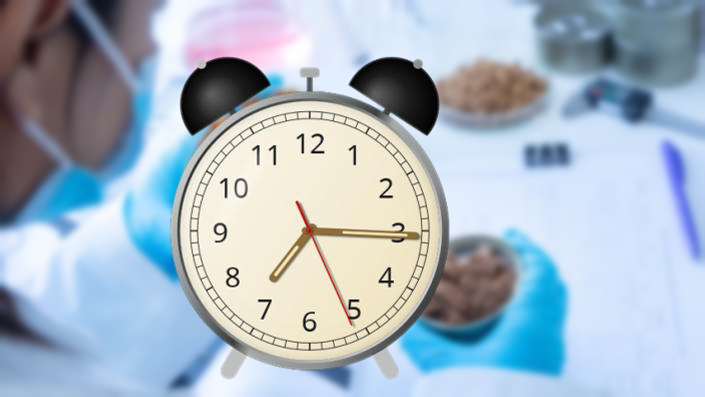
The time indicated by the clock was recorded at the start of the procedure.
7:15:26
